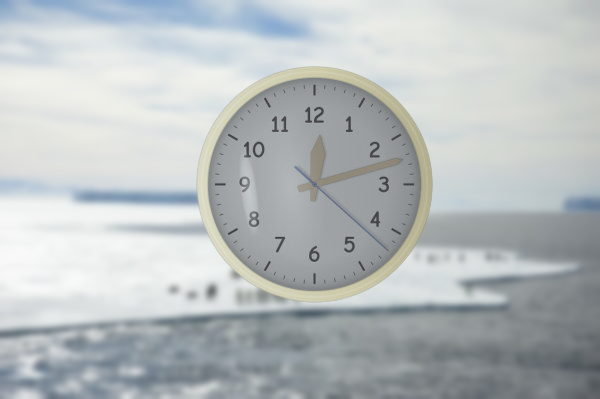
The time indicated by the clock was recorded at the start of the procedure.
12:12:22
